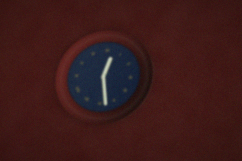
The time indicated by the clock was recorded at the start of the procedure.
12:28
